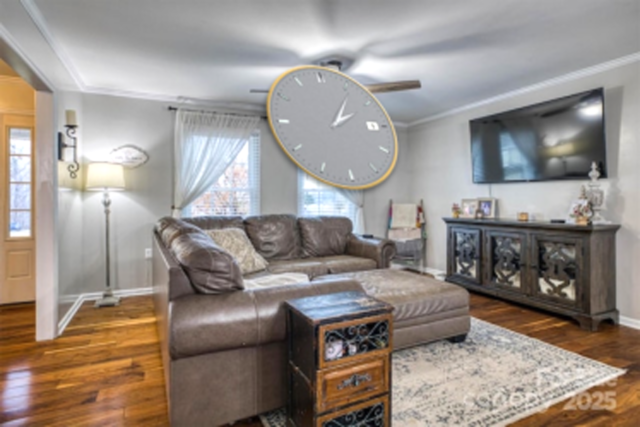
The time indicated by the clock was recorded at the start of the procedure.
2:06
